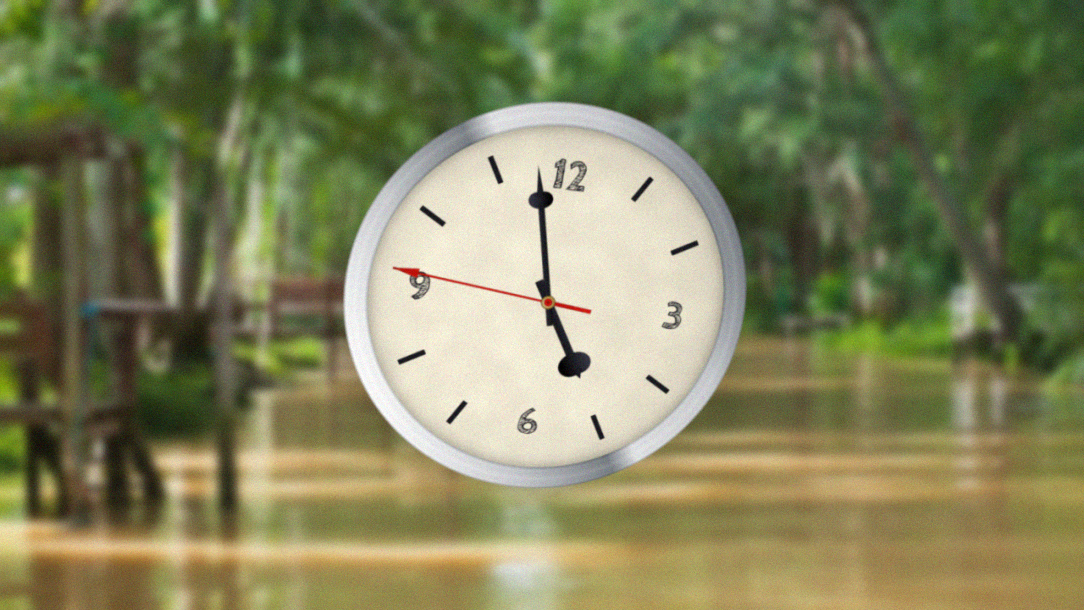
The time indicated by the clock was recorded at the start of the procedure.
4:57:46
